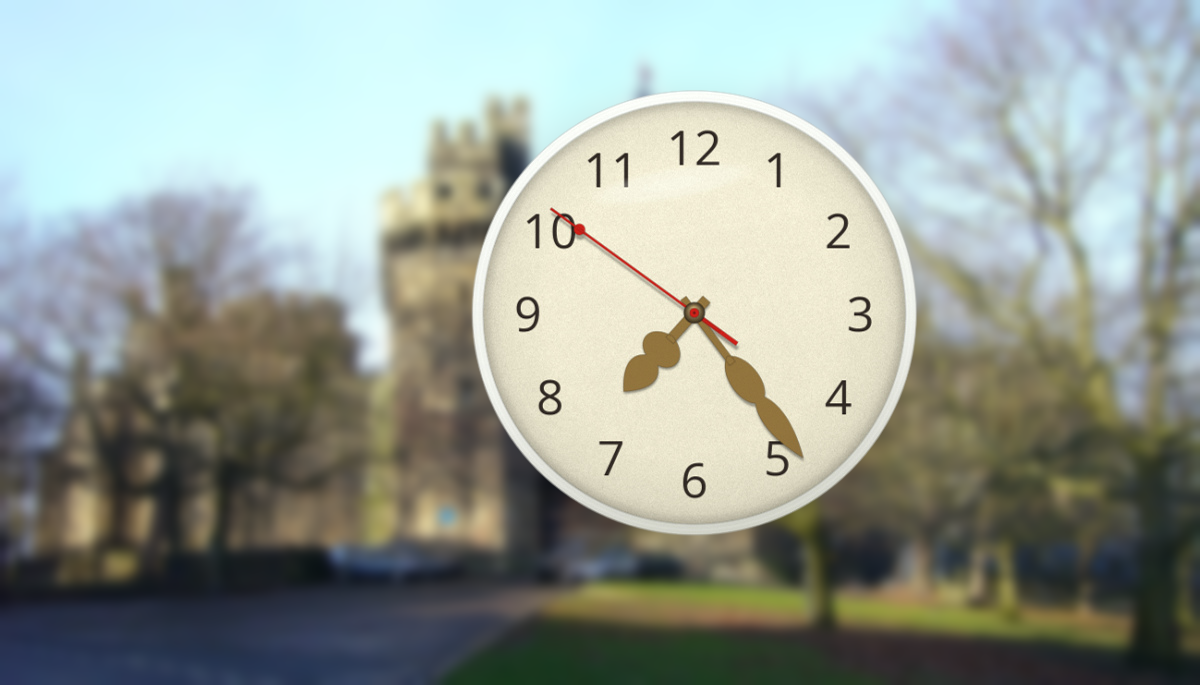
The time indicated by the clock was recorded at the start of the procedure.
7:23:51
